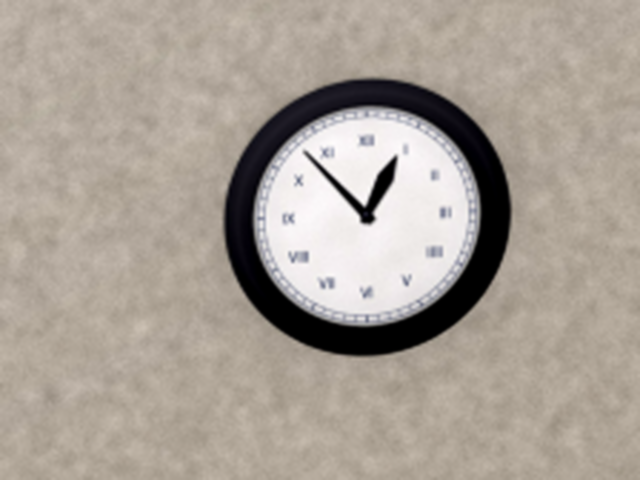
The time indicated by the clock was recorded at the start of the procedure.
12:53
